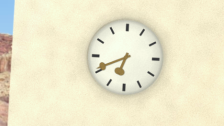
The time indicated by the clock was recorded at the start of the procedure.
6:41
